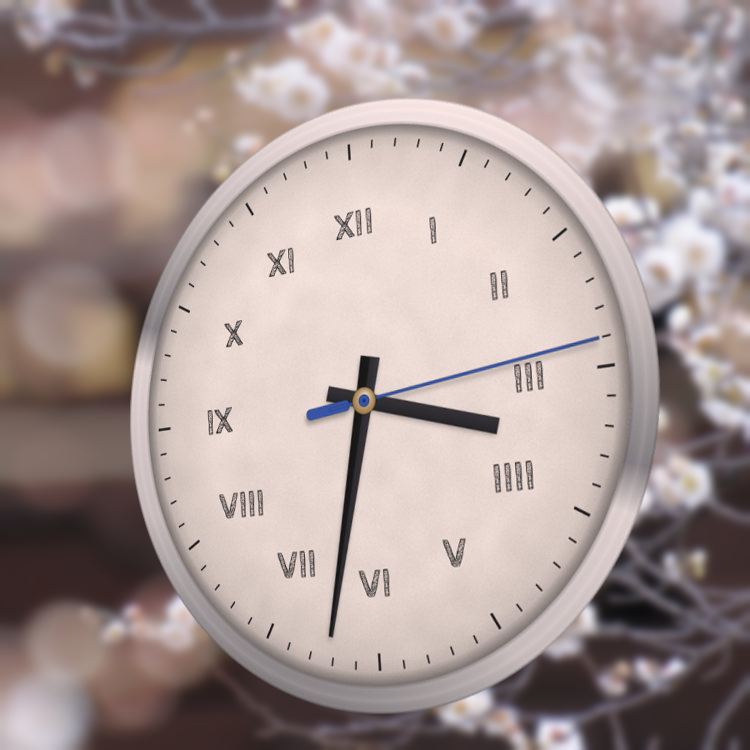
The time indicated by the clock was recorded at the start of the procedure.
3:32:14
